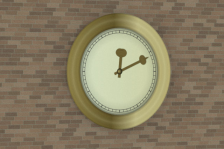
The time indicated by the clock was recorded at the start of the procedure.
12:11
